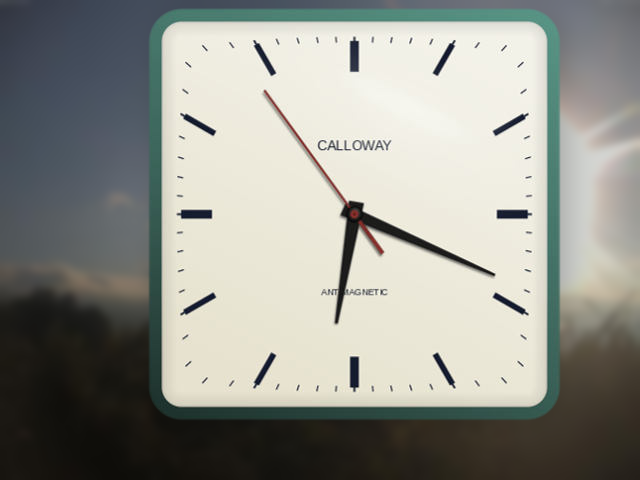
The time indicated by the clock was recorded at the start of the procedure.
6:18:54
